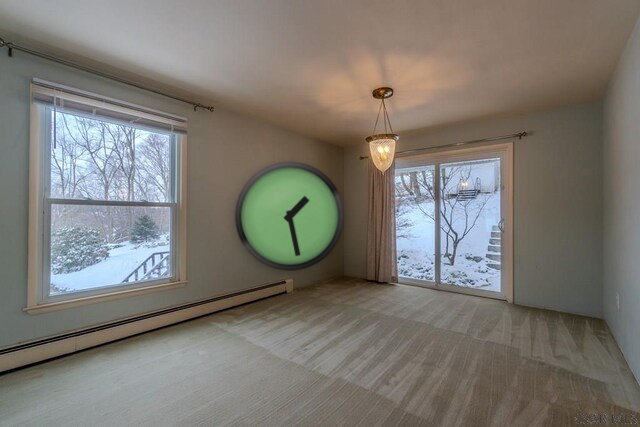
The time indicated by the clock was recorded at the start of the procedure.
1:28
